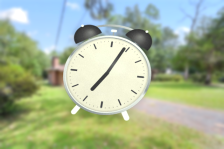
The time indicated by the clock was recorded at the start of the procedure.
7:04
